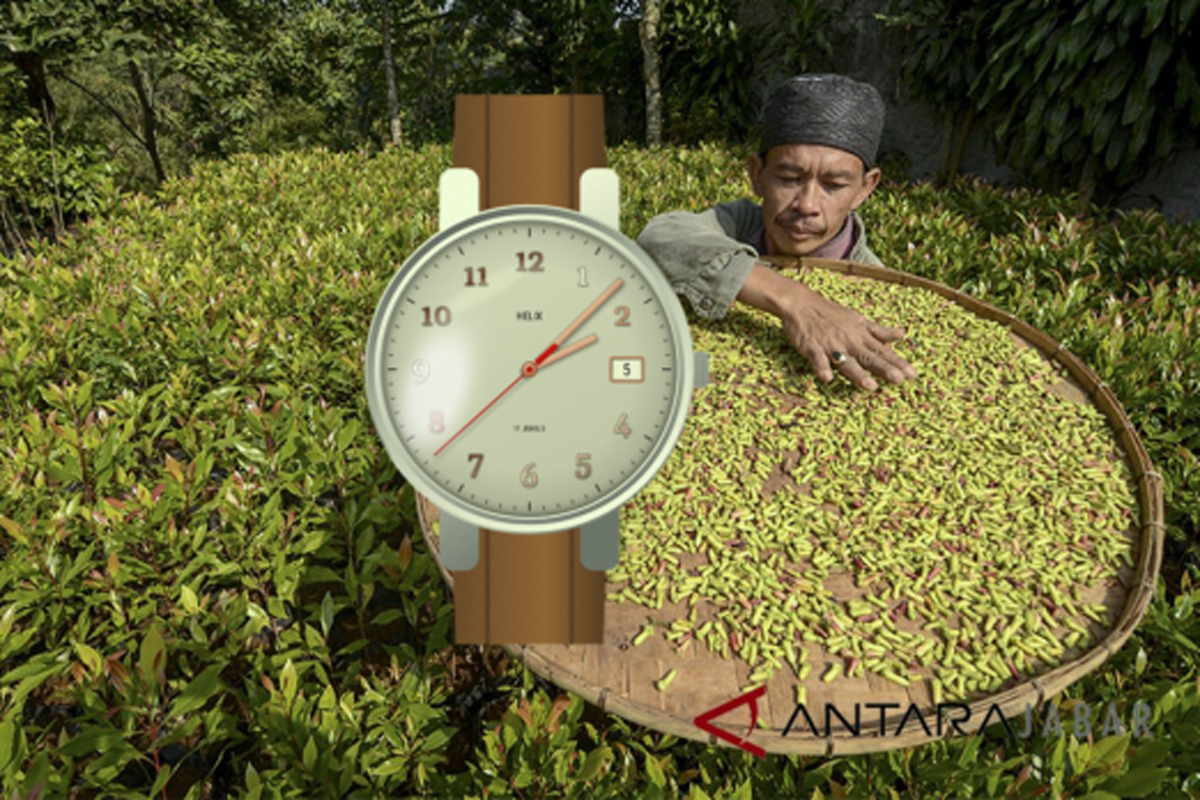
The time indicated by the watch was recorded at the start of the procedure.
2:07:38
